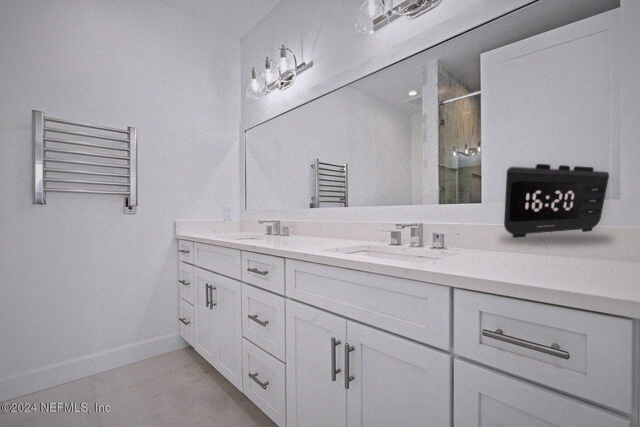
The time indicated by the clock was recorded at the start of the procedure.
16:20
